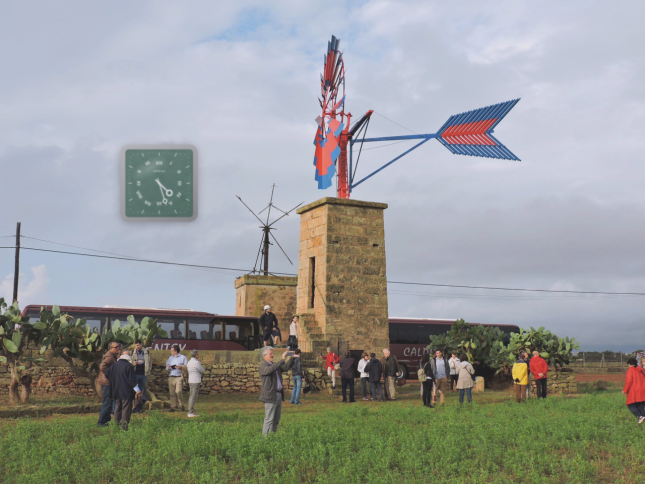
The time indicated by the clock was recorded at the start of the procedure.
4:27
